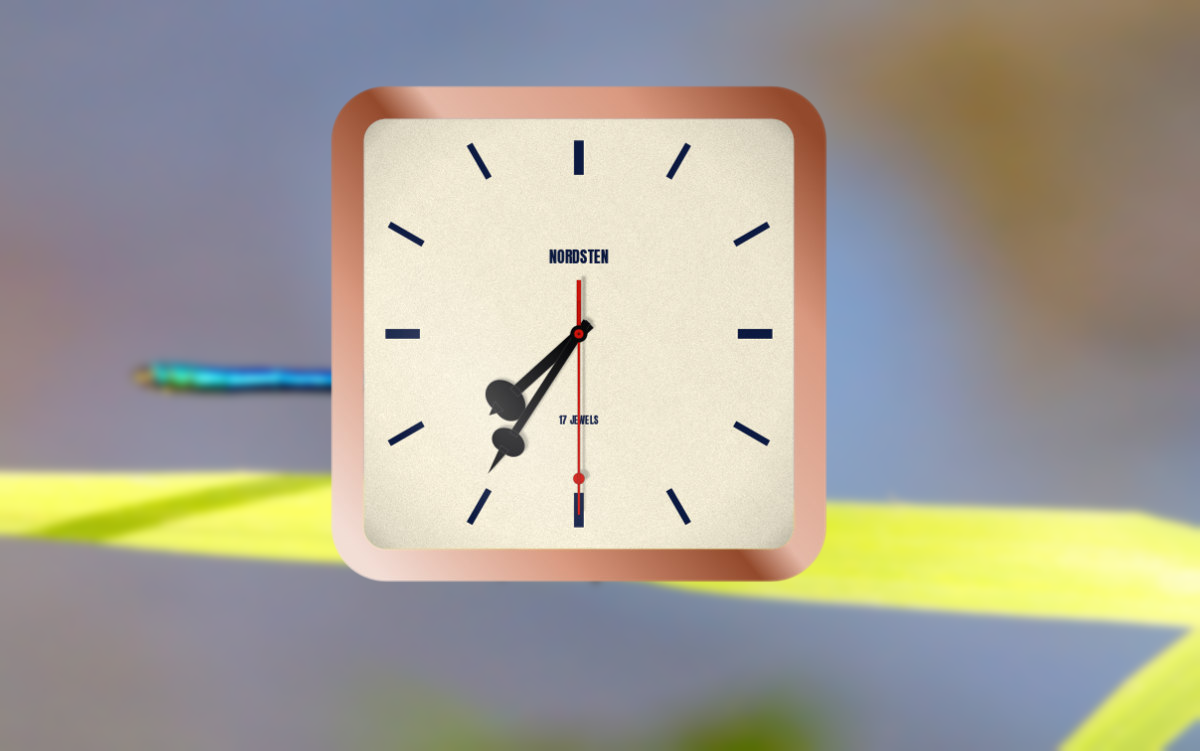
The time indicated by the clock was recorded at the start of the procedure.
7:35:30
